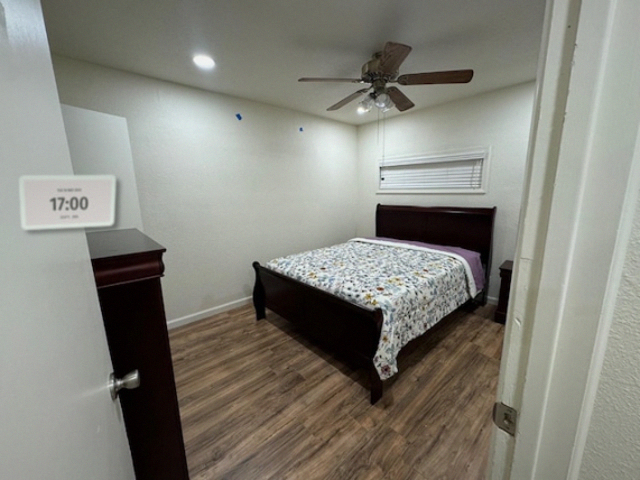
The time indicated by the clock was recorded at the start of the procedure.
17:00
